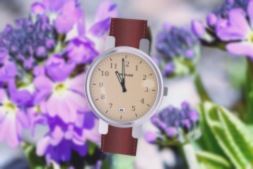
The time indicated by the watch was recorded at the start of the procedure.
10:59
